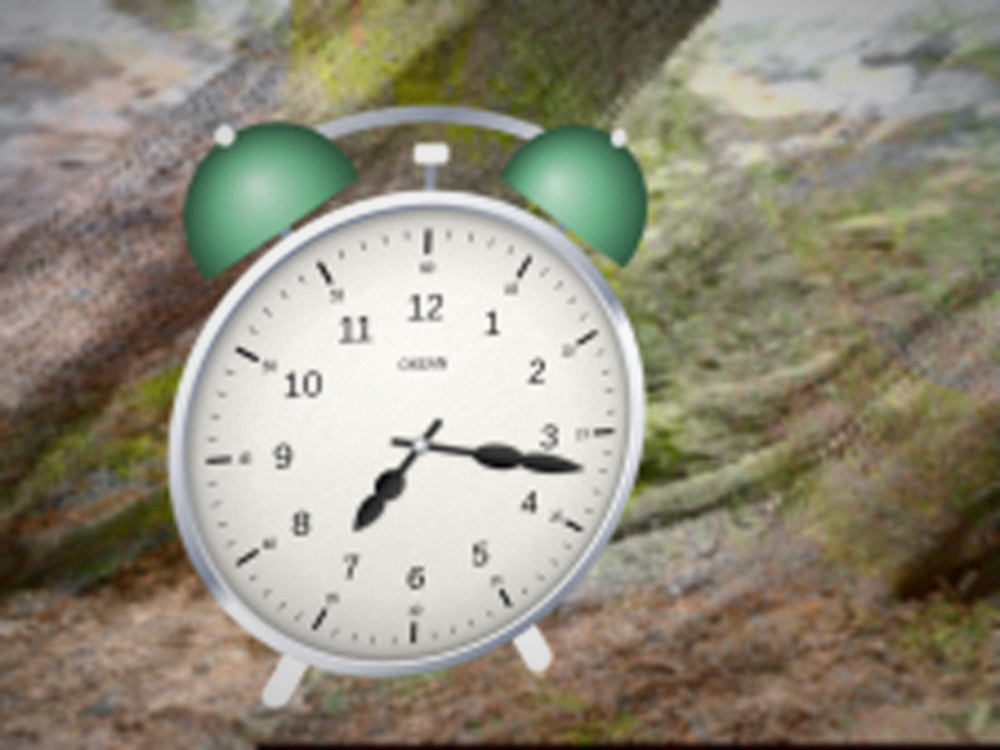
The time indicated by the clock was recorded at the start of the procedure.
7:17
